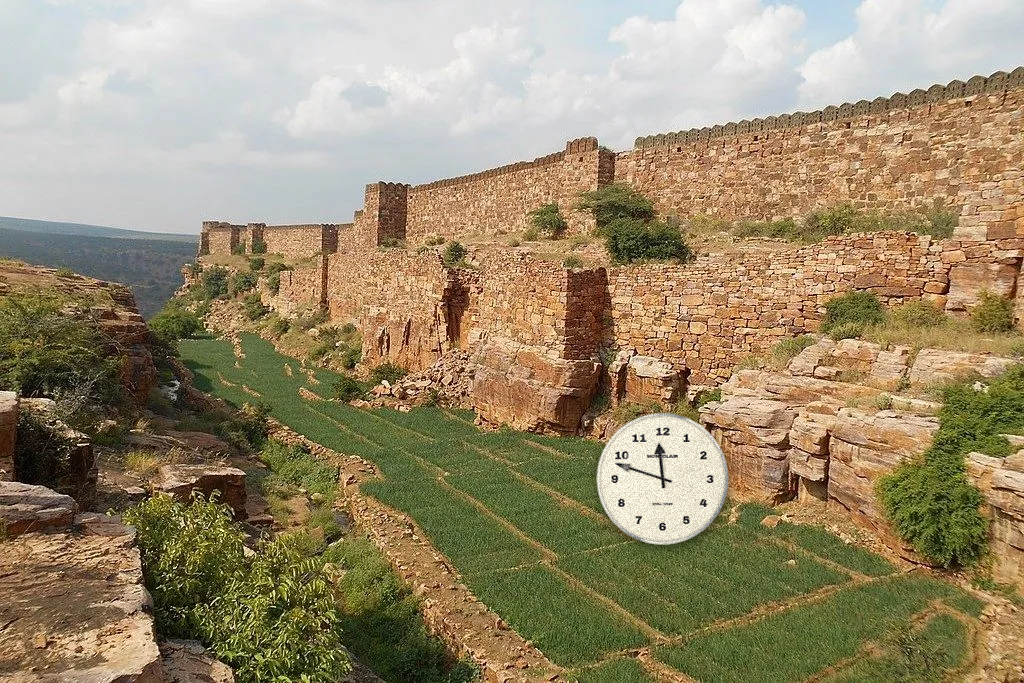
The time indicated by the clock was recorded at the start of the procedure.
11:48
